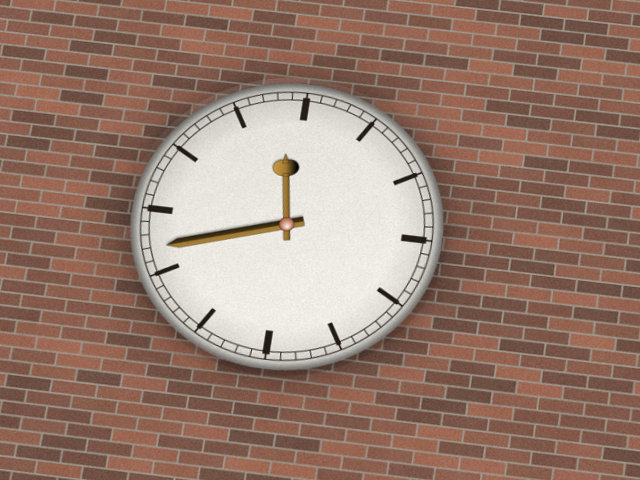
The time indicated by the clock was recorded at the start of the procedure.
11:42
